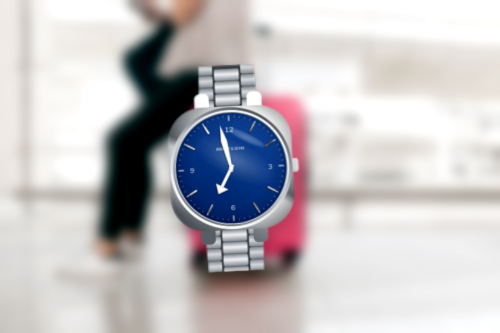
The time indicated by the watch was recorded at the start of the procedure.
6:58
